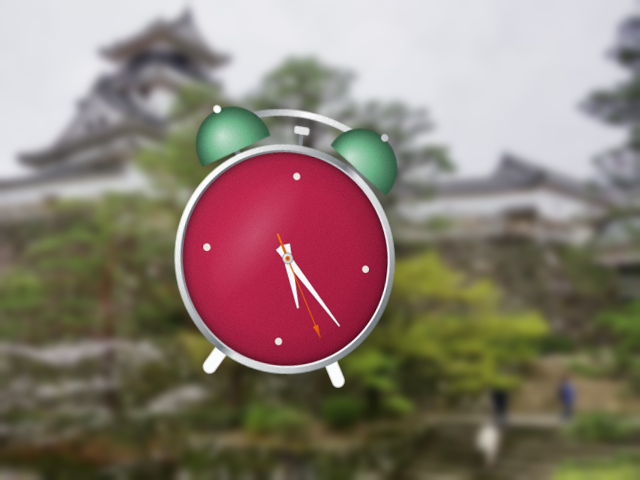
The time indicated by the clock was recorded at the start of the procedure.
5:22:25
